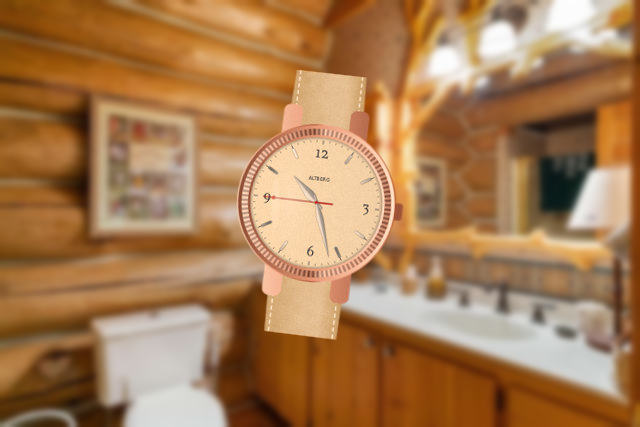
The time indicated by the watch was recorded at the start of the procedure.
10:26:45
